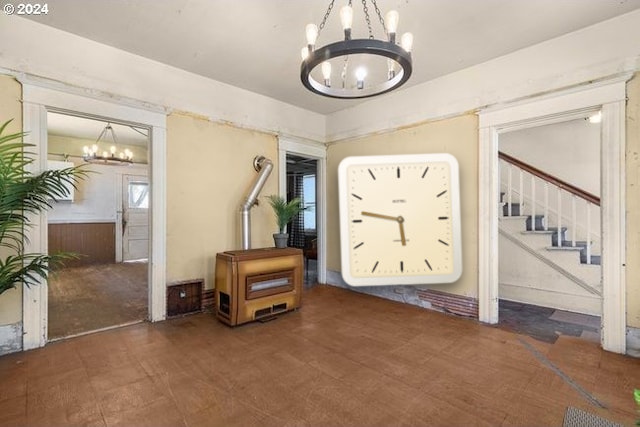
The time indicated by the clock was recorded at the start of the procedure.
5:47
